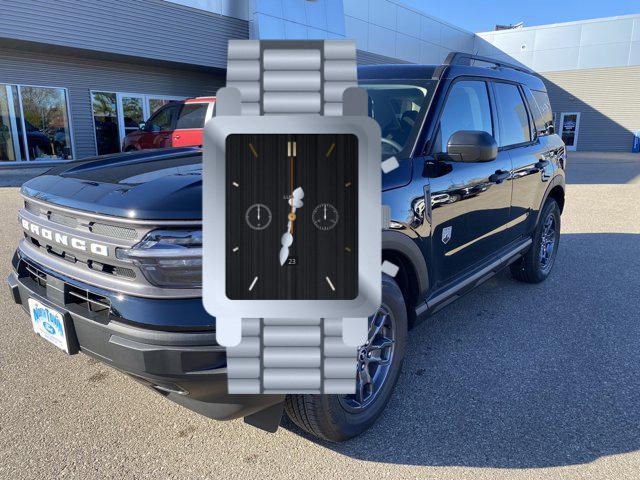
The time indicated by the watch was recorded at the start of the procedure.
12:32
